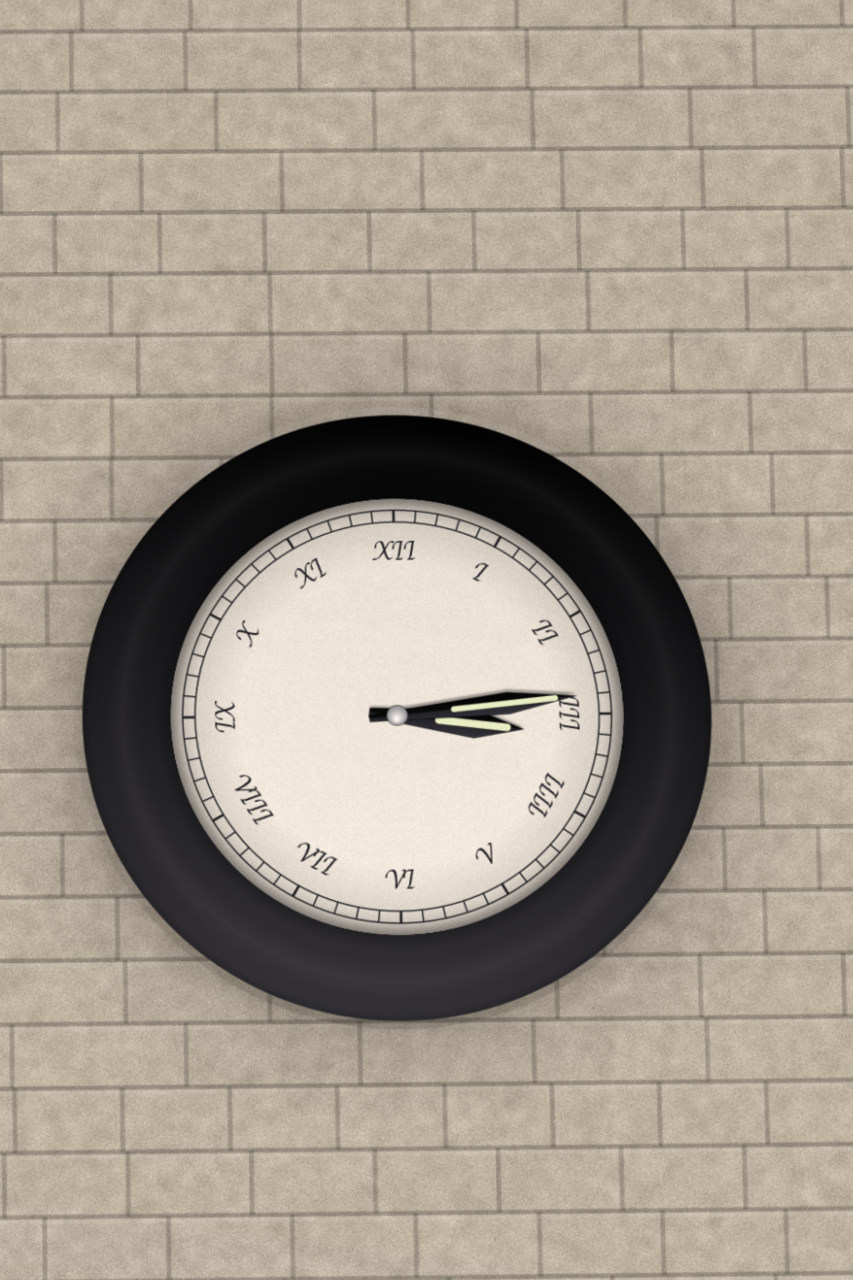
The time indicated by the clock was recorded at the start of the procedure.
3:14
